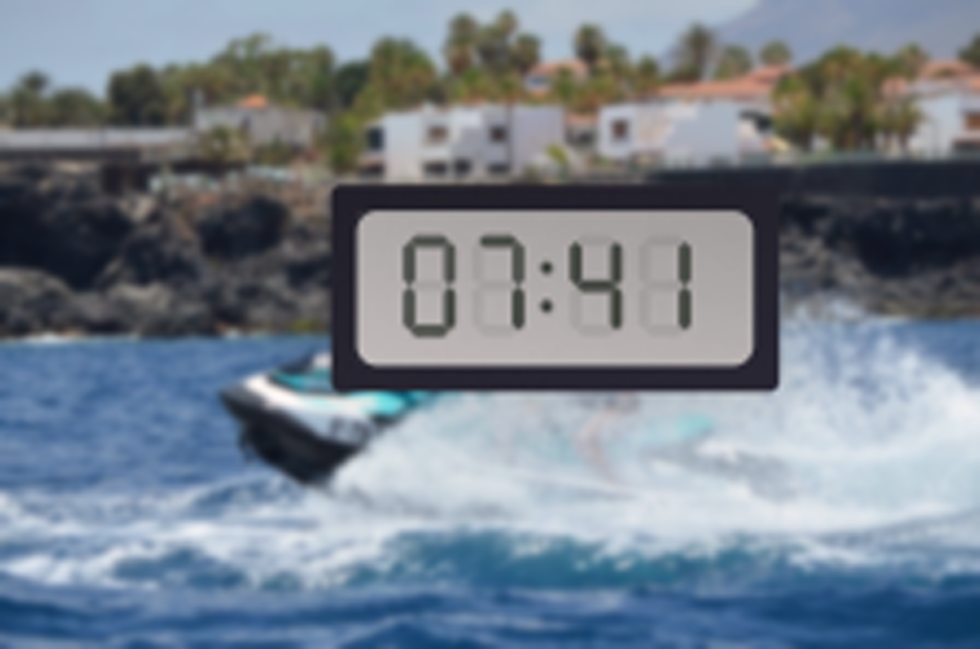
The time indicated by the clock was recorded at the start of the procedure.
7:41
